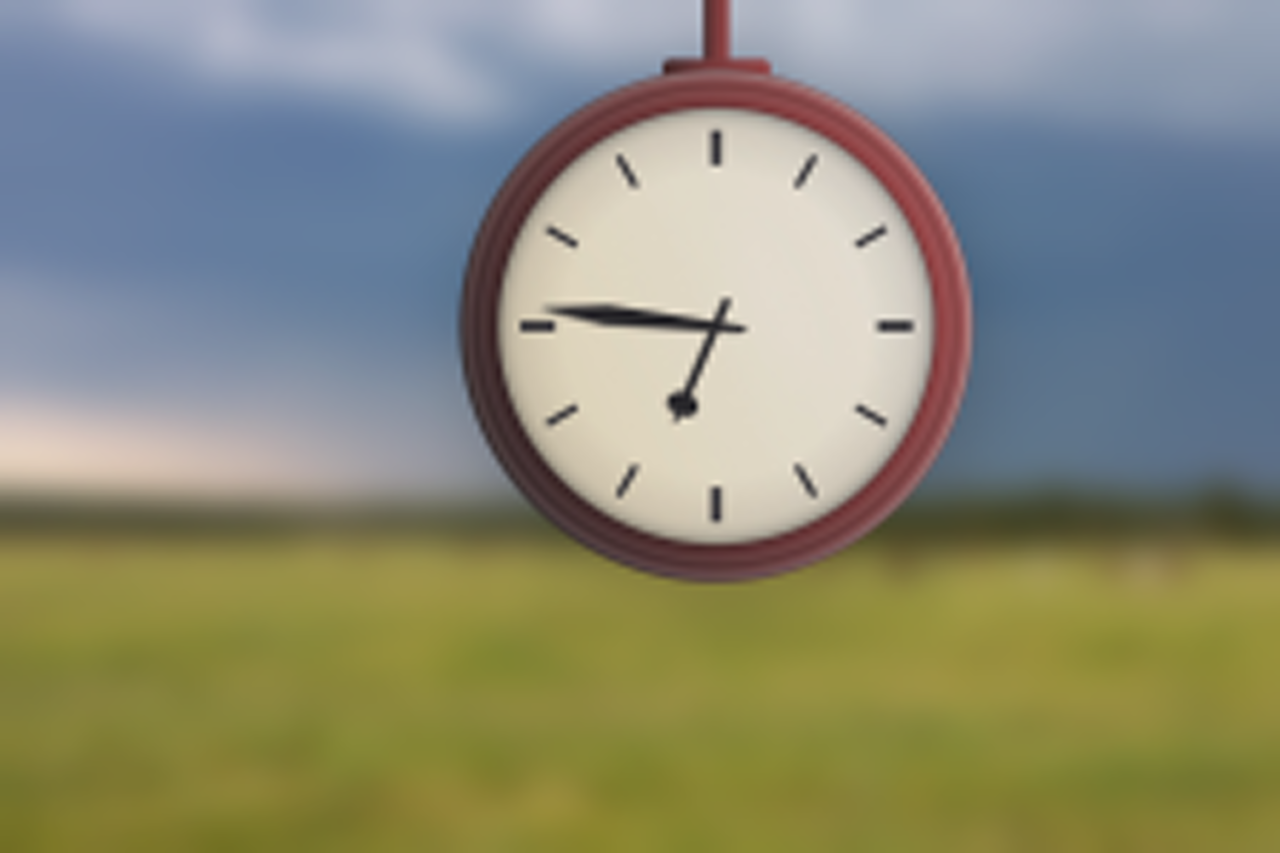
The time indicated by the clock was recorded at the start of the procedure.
6:46
